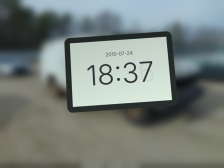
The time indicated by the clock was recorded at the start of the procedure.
18:37
